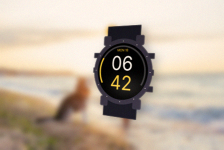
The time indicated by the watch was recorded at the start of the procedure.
6:42
